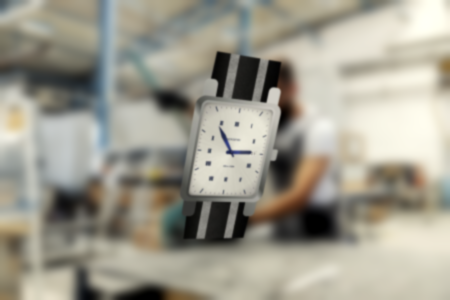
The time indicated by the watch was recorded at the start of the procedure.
2:54
